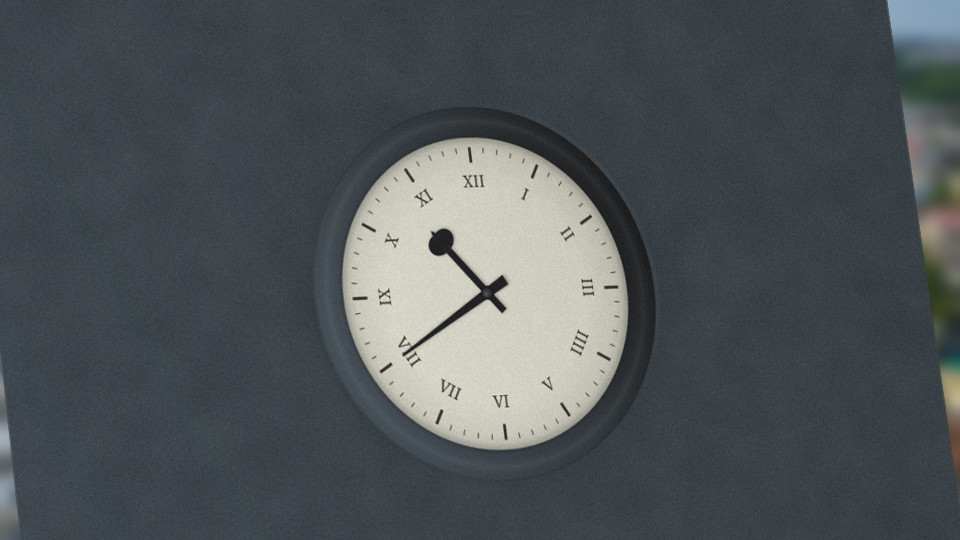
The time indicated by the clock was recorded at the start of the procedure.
10:40
